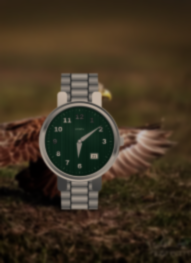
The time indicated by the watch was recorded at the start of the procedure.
6:09
